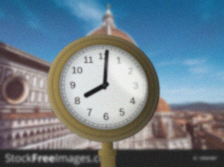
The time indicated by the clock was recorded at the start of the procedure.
8:01
